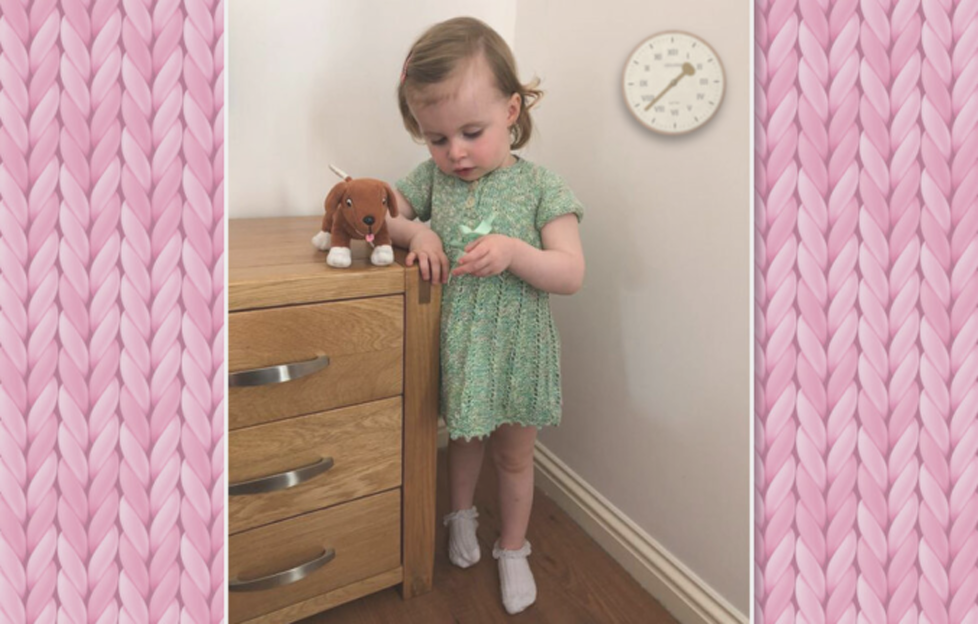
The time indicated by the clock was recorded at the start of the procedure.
1:38
